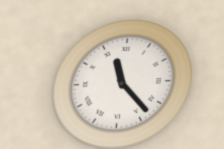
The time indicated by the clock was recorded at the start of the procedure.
11:23
